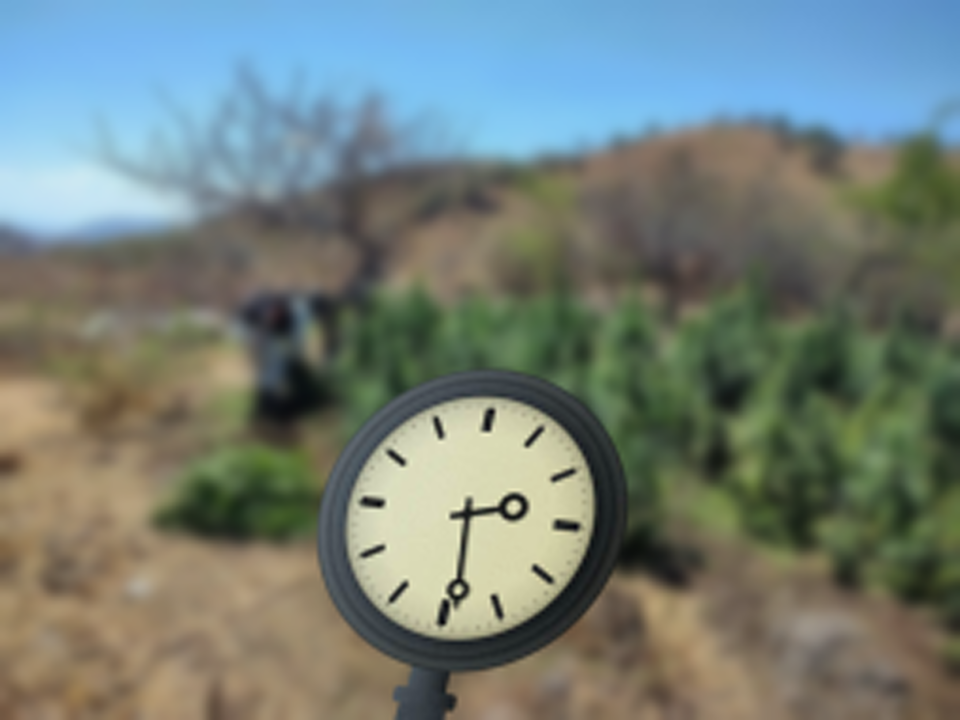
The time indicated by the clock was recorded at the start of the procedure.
2:29
